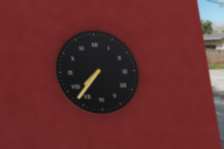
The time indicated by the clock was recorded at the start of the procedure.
7:37
